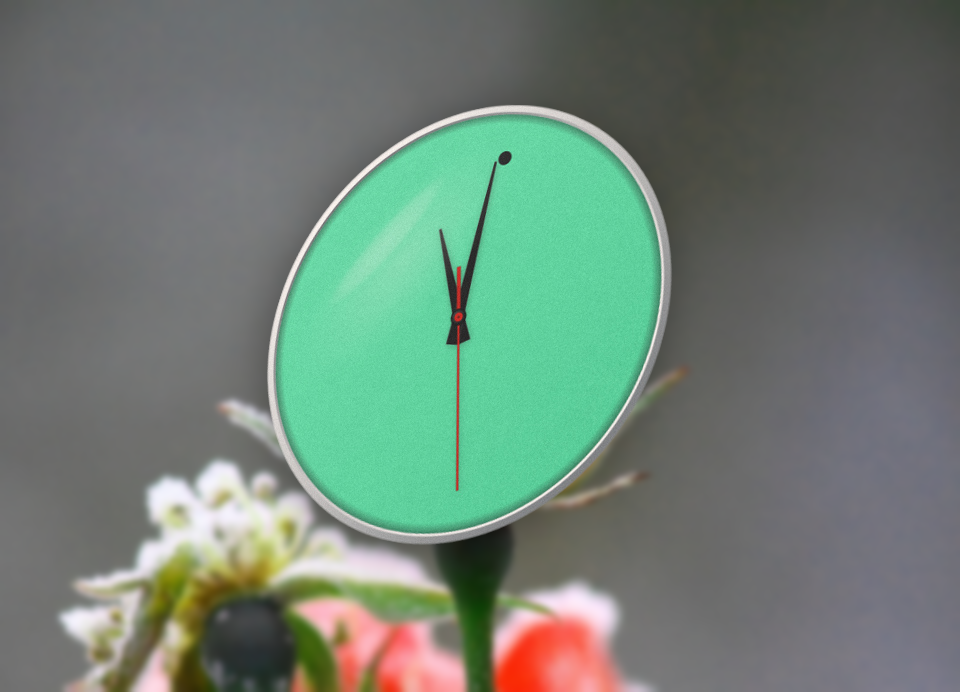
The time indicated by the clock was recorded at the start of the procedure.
10:59:27
